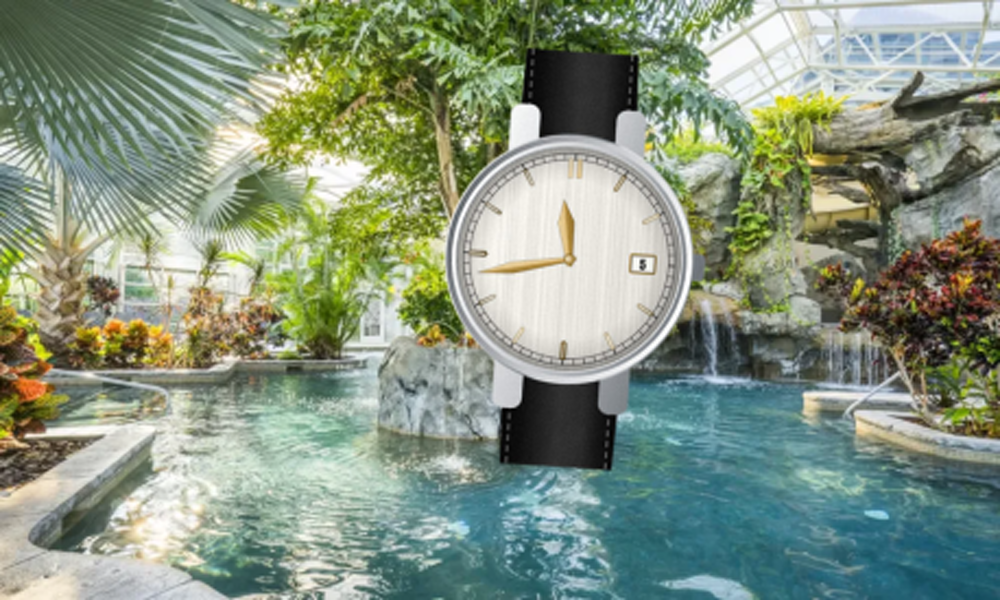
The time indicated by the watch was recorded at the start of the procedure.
11:43
